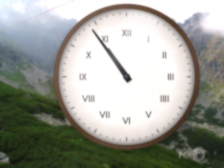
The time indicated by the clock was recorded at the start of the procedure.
10:54
